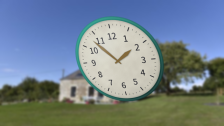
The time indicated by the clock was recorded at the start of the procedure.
1:53
